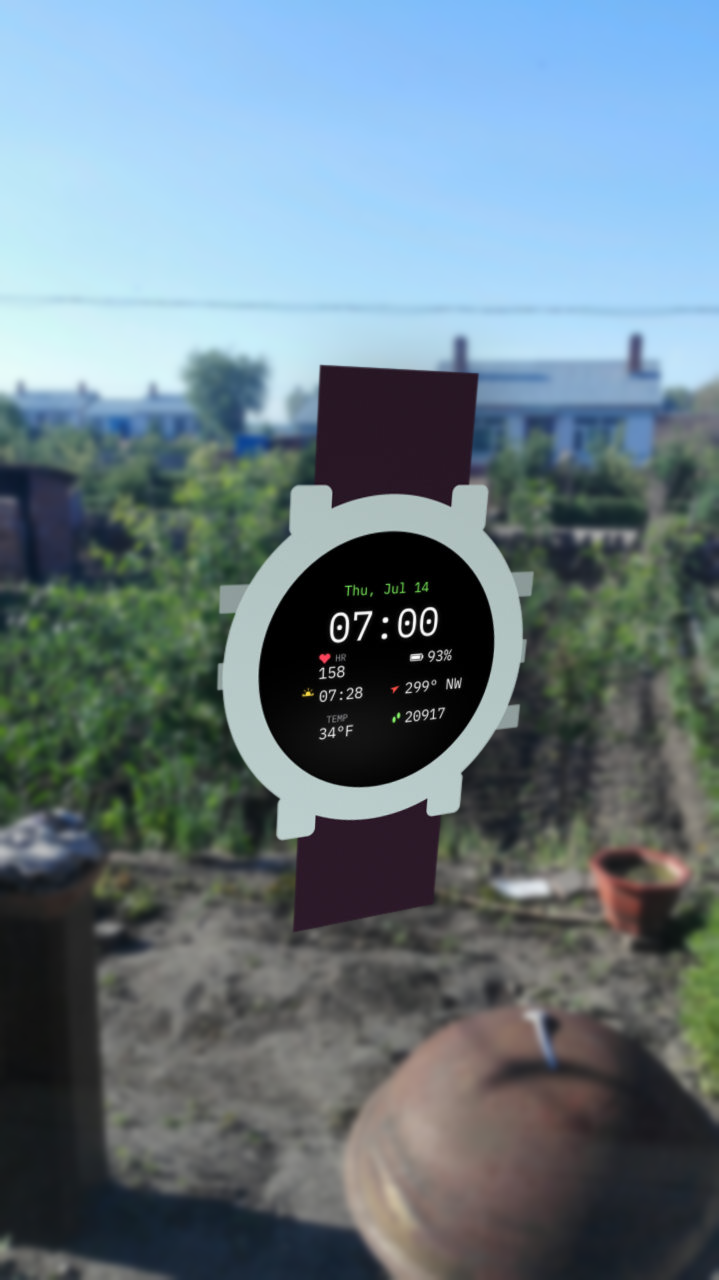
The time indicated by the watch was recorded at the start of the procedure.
7:00
